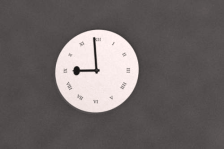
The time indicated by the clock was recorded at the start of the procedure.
8:59
